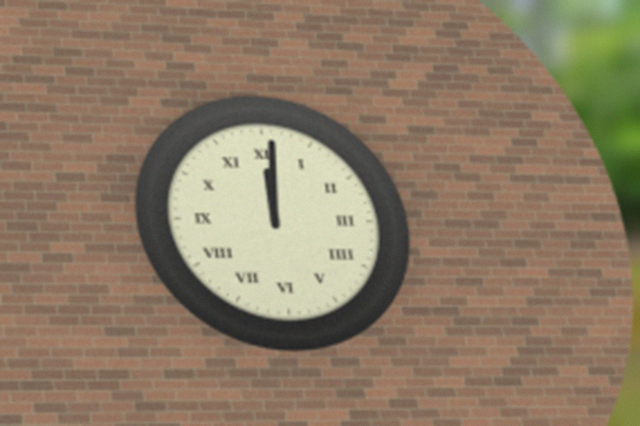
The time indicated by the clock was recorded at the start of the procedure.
12:01
